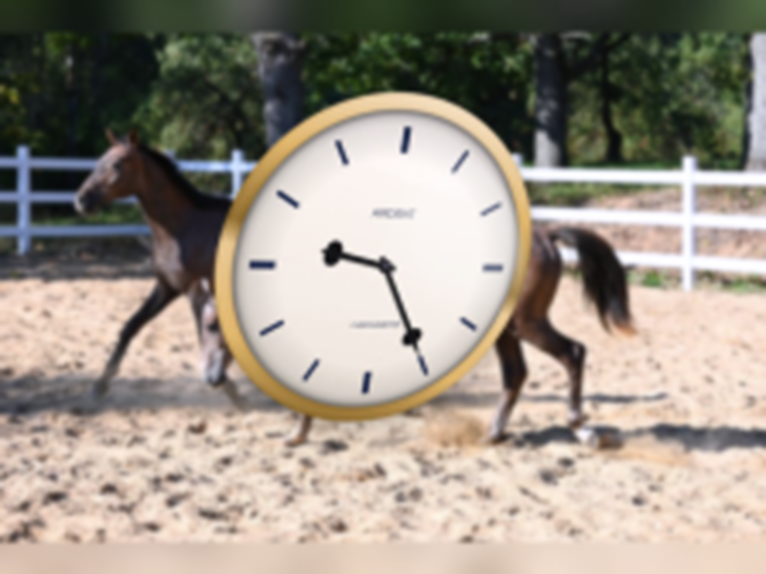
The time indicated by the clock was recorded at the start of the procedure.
9:25
